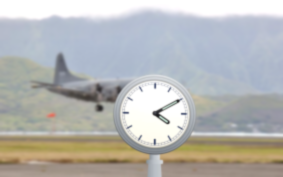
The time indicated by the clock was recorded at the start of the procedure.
4:10
